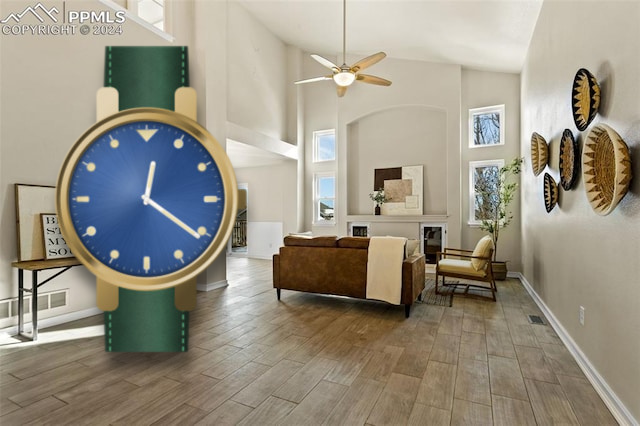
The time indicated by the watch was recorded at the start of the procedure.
12:21
